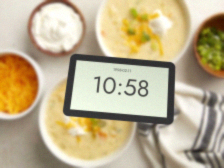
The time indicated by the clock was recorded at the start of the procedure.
10:58
